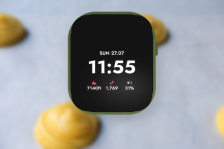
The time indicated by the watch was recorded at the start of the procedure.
11:55
